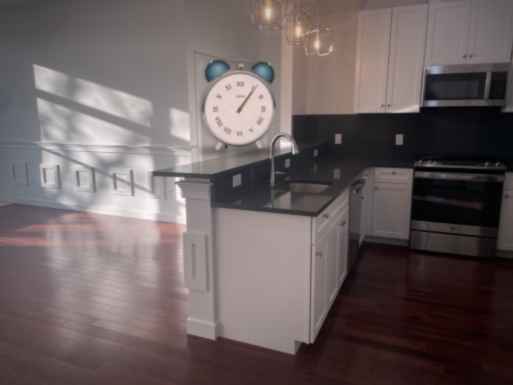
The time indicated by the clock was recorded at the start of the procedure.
1:06
